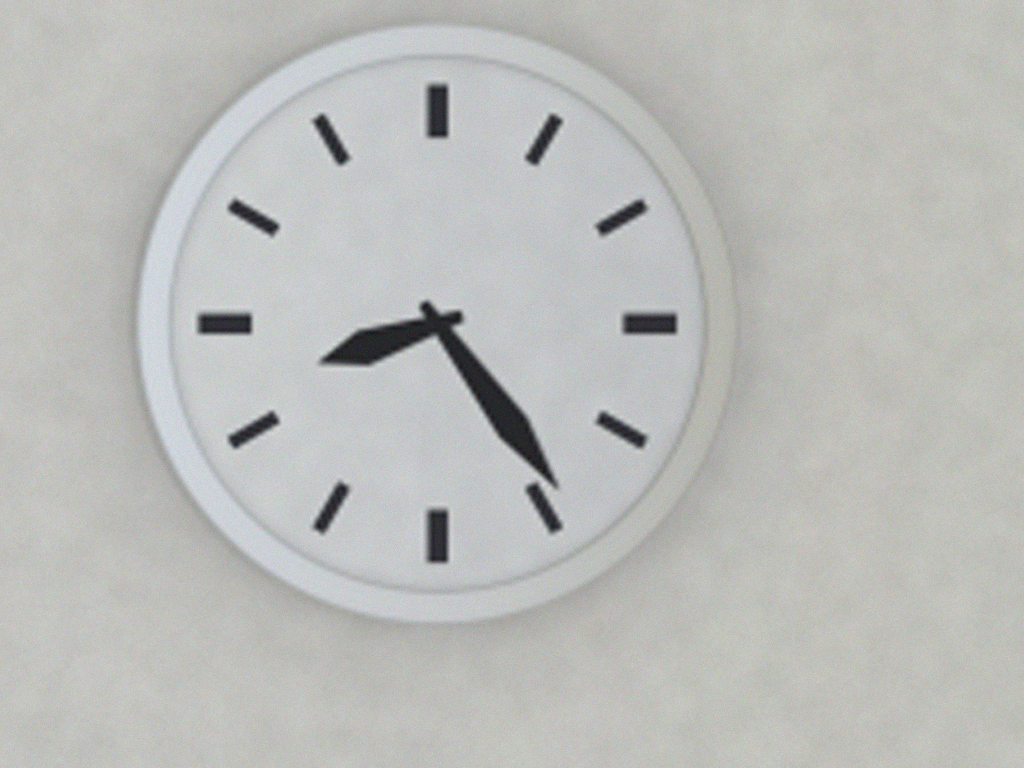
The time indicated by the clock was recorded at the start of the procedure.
8:24
